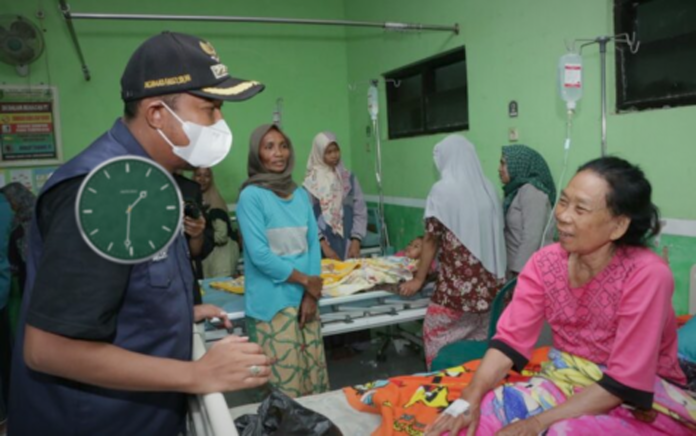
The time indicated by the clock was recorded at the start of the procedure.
1:31
